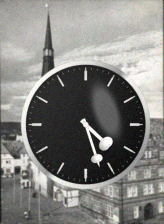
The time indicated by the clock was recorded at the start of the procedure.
4:27
